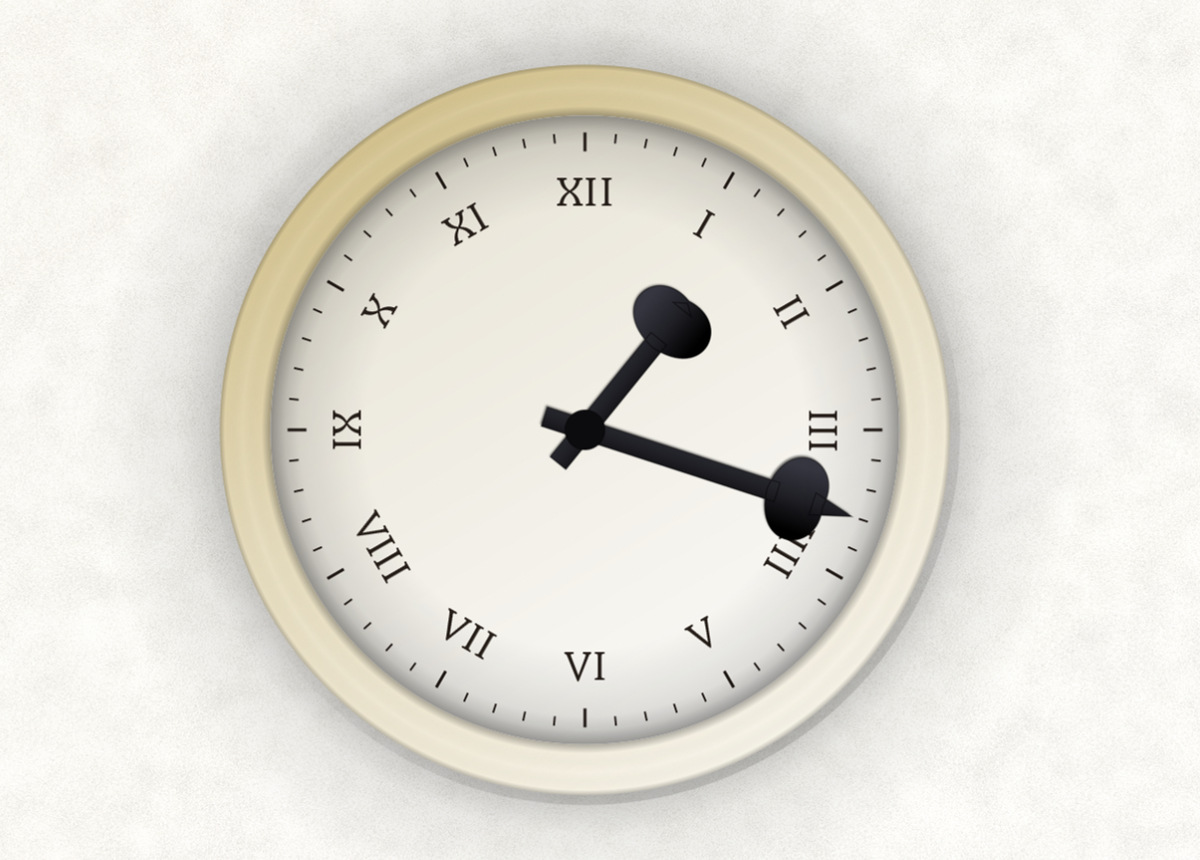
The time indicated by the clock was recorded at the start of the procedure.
1:18
